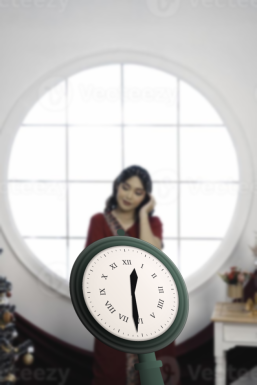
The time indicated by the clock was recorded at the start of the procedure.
12:31
